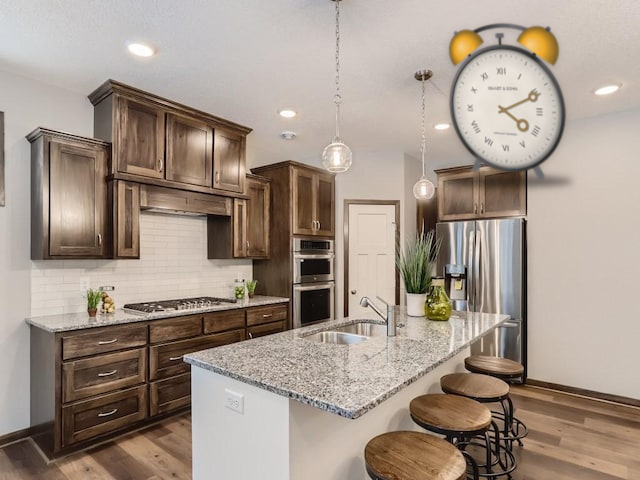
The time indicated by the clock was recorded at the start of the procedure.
4:11
